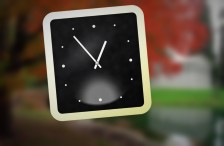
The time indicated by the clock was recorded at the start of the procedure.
12:54
